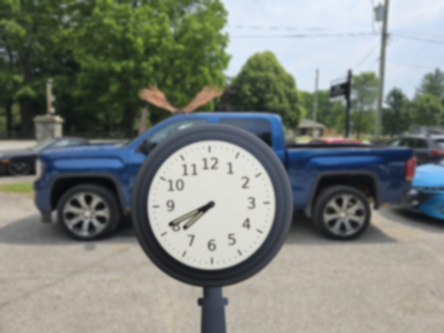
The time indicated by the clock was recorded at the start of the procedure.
7:41
